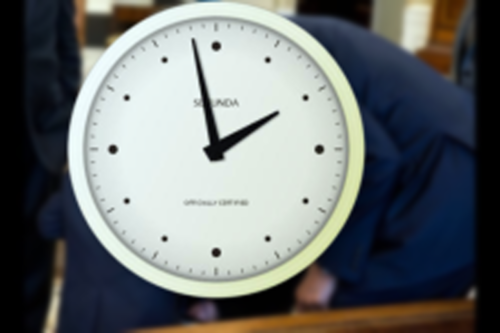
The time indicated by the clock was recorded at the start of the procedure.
1:58
